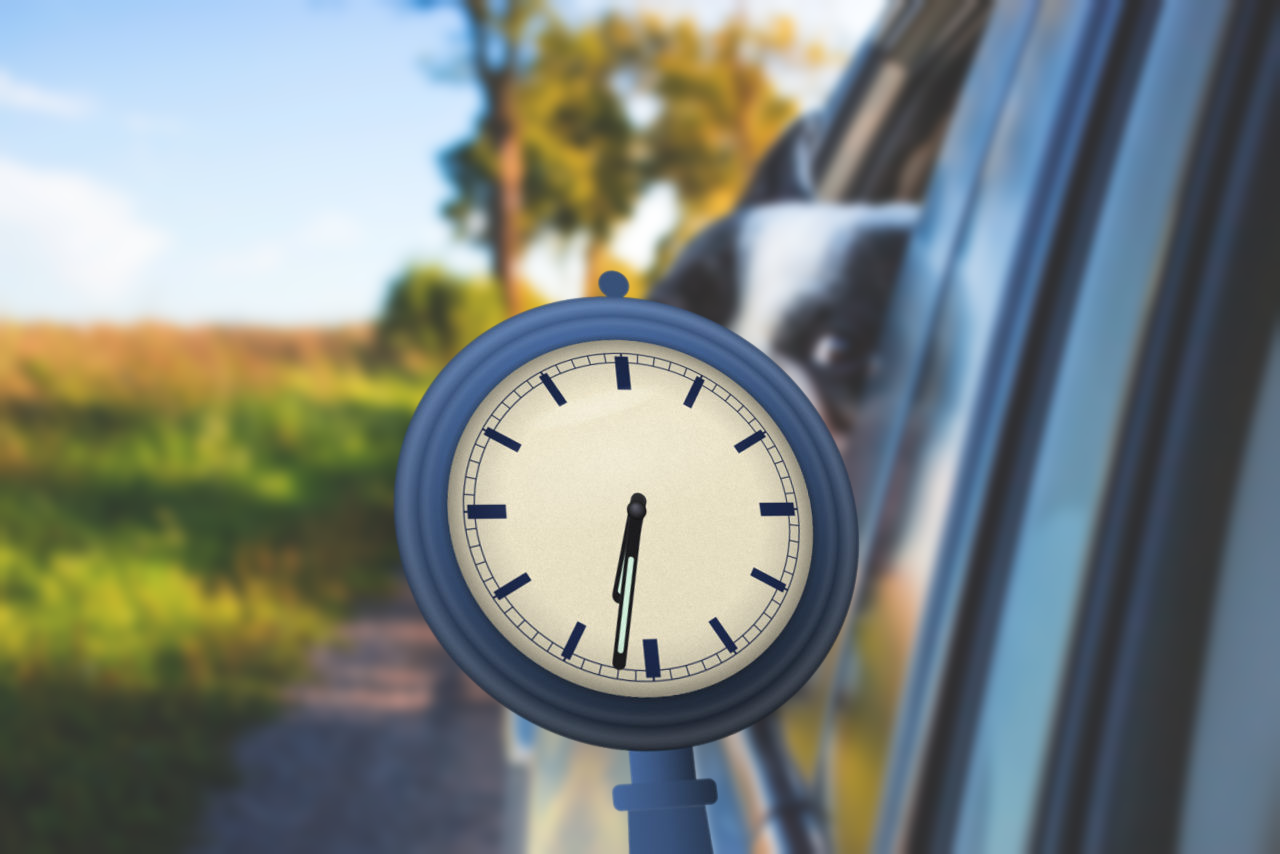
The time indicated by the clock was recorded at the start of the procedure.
6:32
